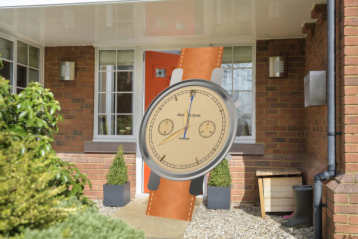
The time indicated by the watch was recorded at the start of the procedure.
11:39
